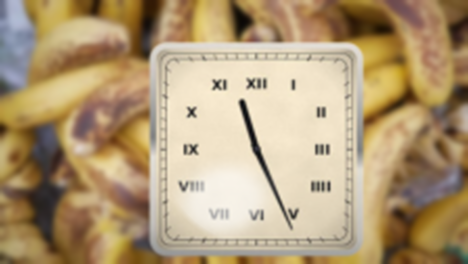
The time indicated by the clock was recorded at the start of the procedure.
11:26
